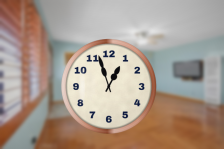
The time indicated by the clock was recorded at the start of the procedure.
12:57
